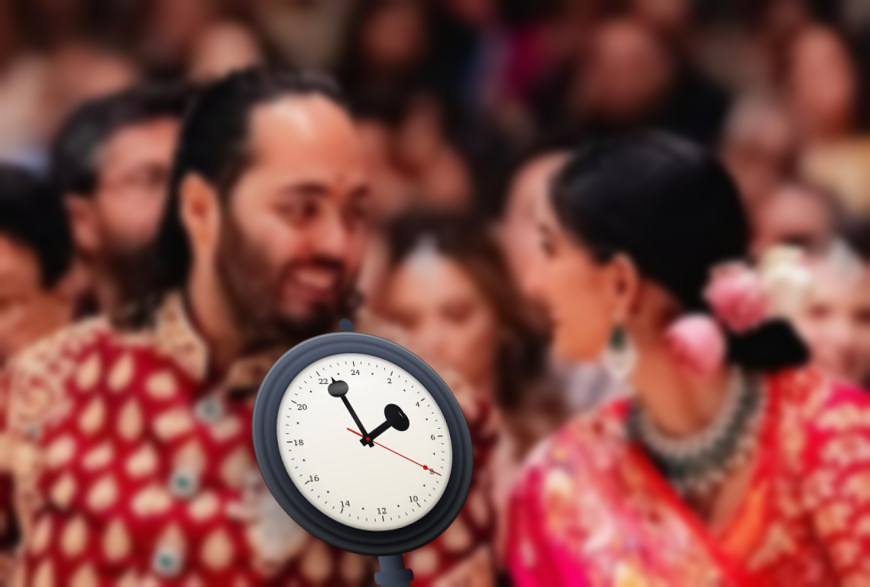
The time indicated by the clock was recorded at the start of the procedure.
3:56:20
